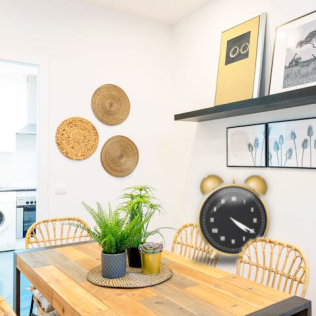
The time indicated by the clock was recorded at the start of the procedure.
4:20
